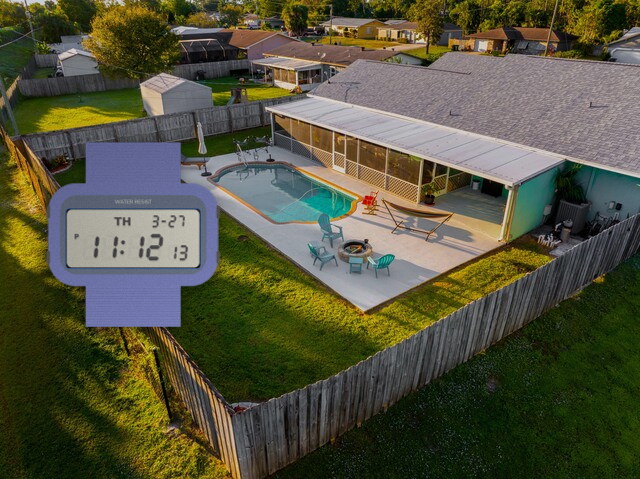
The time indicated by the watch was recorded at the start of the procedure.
11:12:13
